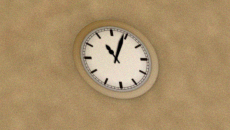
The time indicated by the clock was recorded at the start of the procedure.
11:04
